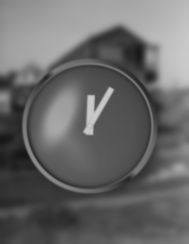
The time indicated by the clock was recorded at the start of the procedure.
12:05
